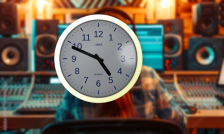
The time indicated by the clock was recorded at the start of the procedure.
4:49
